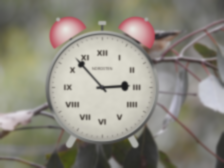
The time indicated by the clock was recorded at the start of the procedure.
2:53
